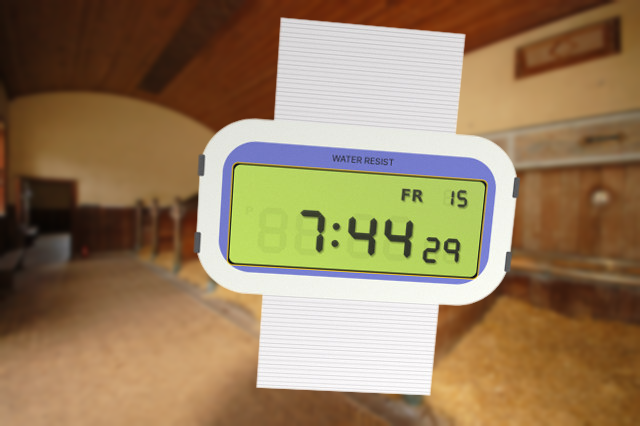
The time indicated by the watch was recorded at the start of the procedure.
7:44:29
